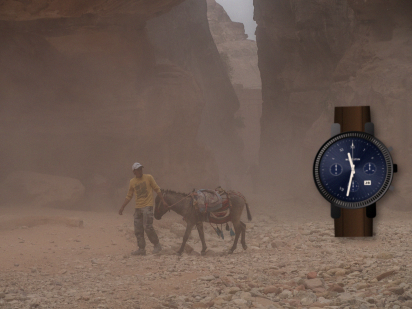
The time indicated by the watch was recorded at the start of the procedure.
11:32
